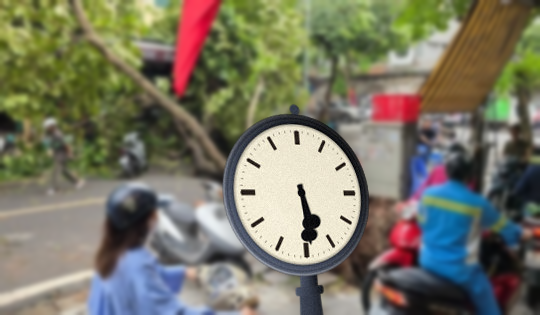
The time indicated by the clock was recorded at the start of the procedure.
5:29
